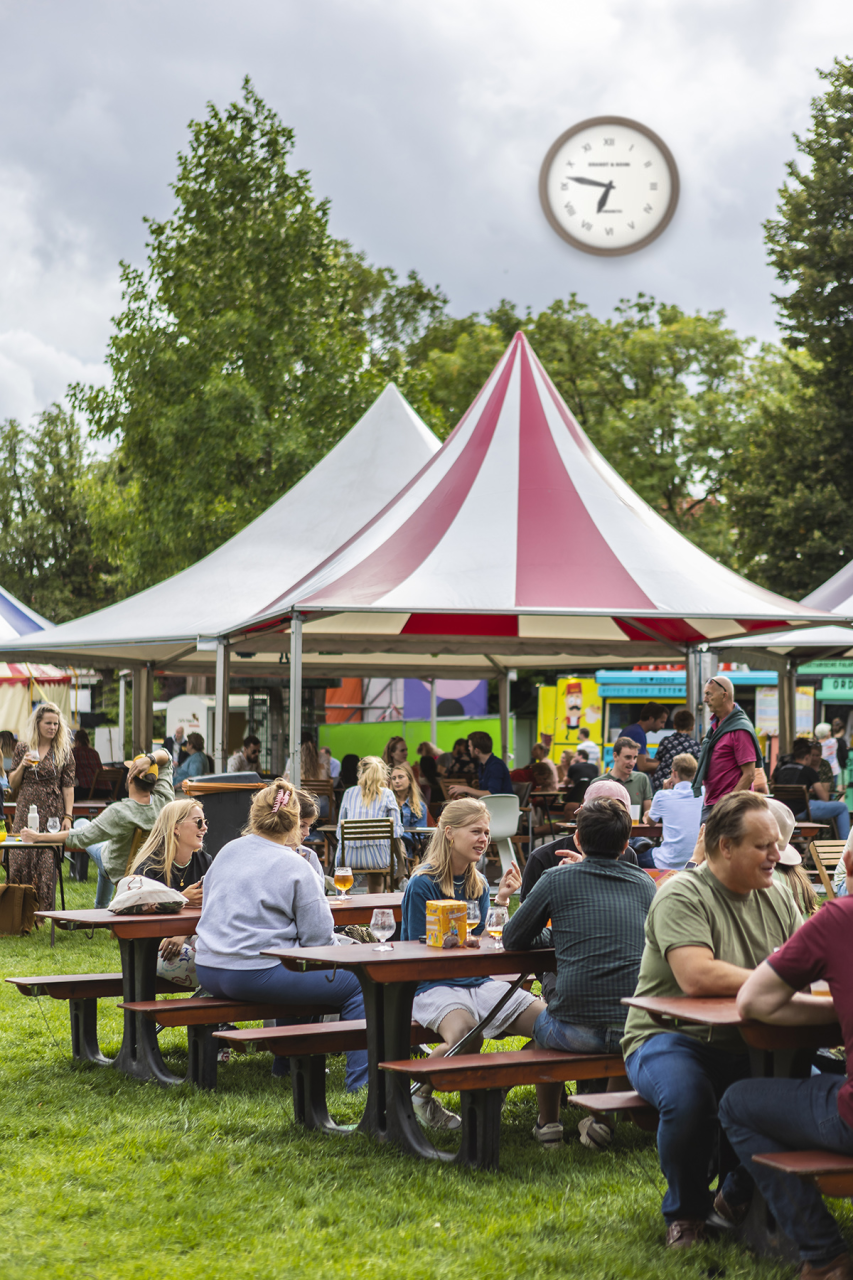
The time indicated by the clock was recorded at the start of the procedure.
6:47
